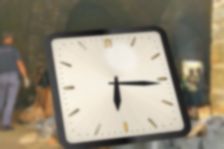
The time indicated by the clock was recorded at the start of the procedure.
6:16
